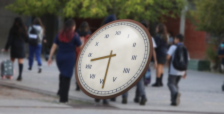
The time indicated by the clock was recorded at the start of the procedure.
8:29
